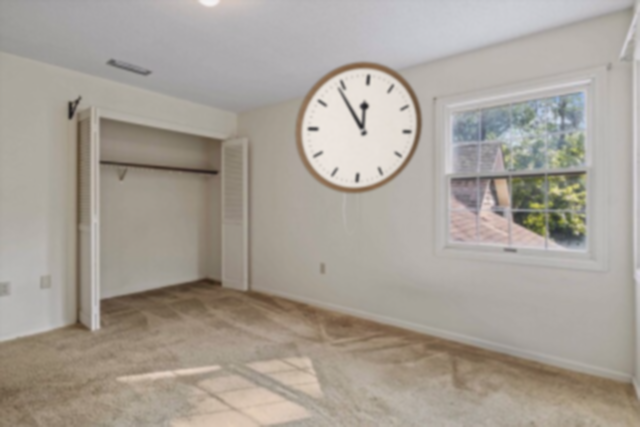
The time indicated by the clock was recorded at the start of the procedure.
11:54
